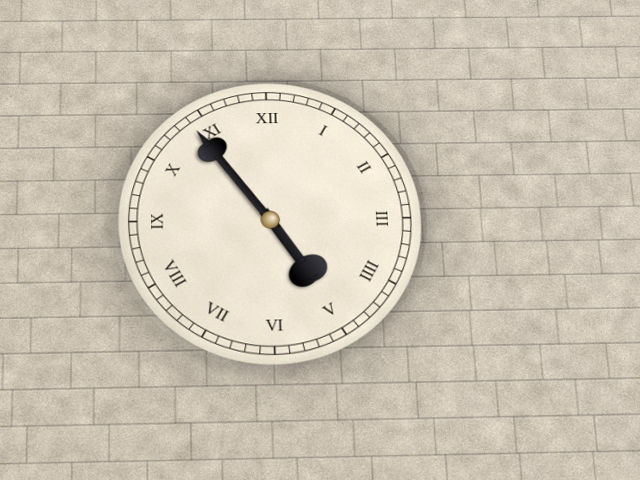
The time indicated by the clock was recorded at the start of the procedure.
4:54
